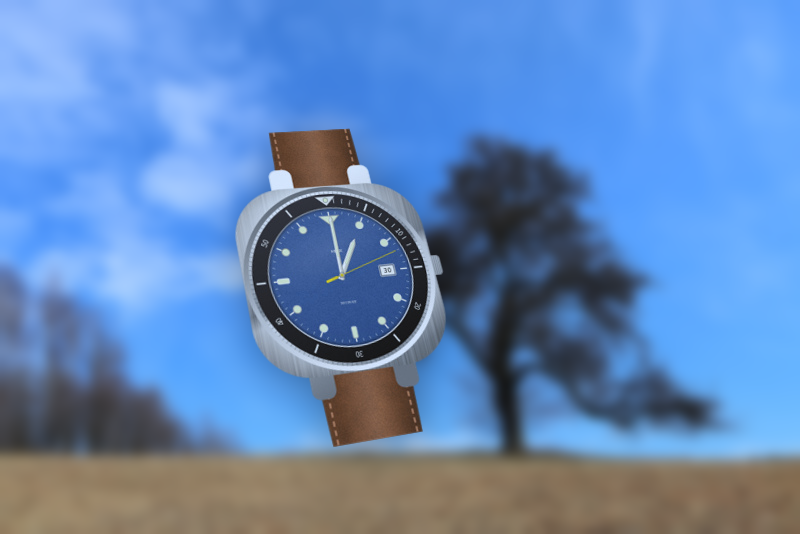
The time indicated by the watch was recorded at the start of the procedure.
1:00:12
